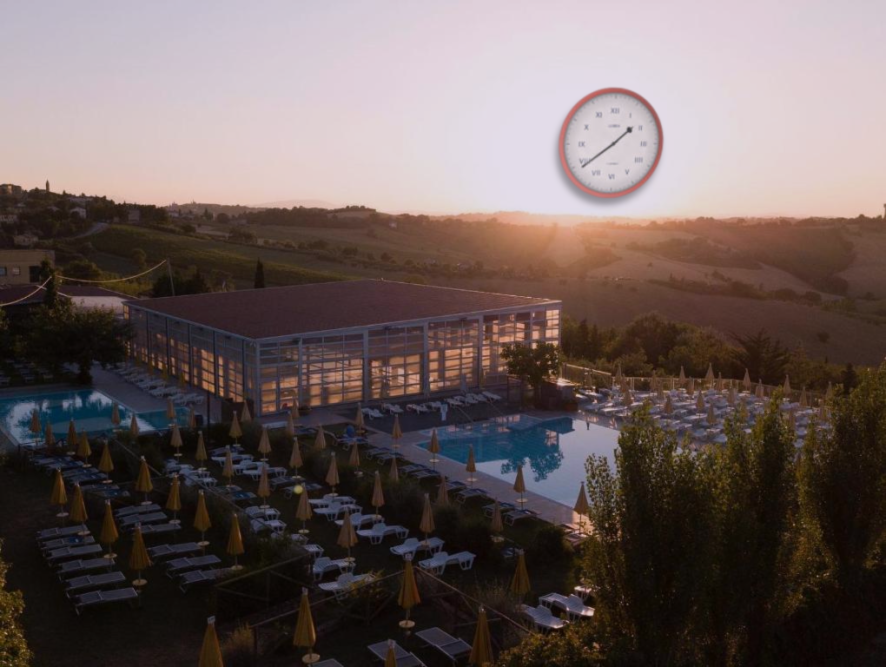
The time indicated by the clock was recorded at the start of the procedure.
1:39
